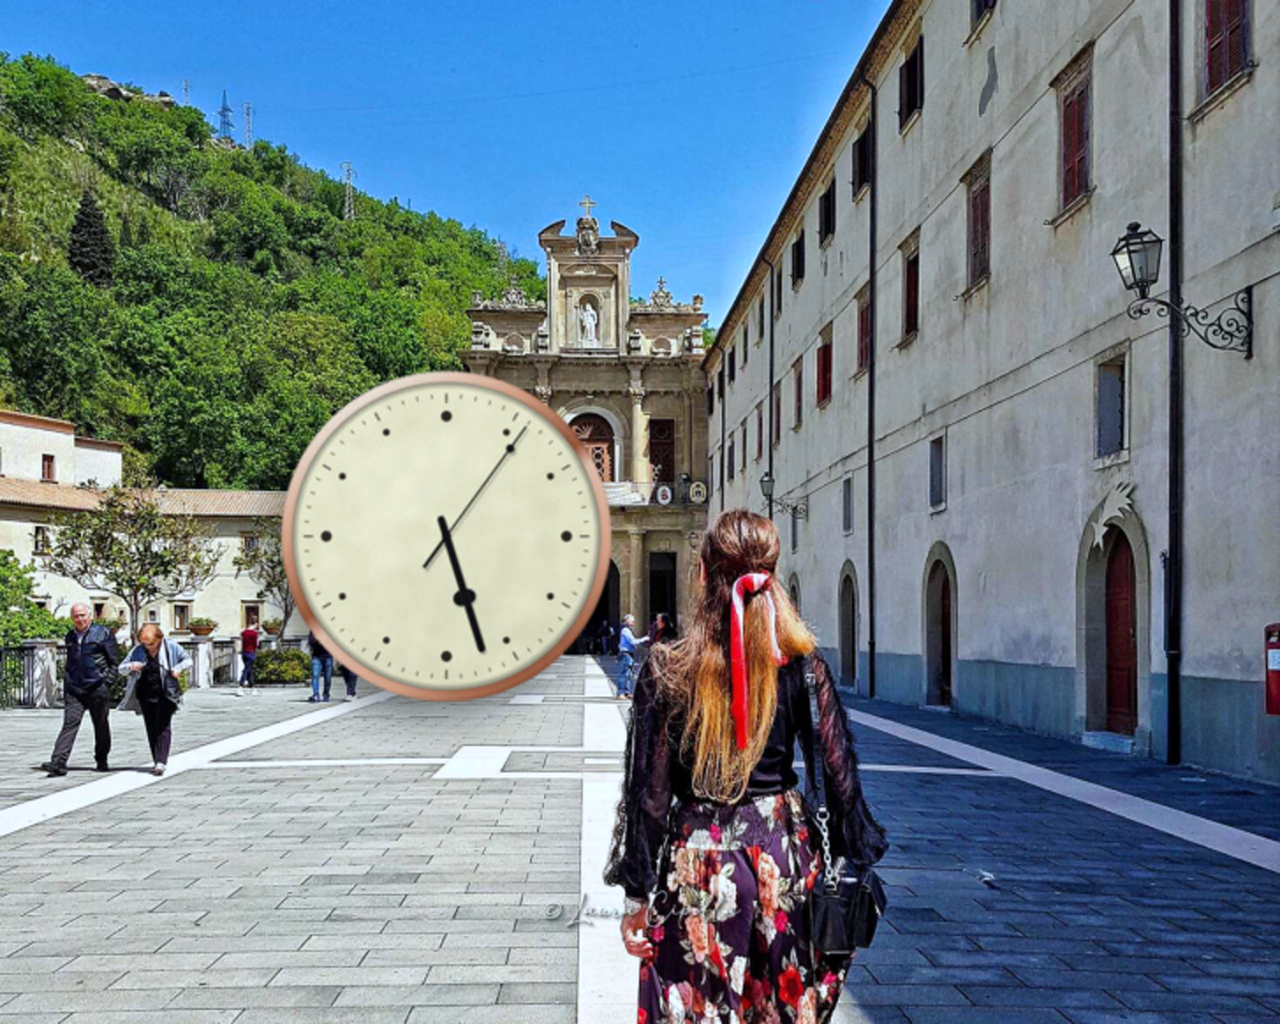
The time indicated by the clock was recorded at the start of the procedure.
5:27:06
